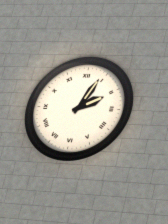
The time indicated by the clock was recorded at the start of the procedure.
2:04
